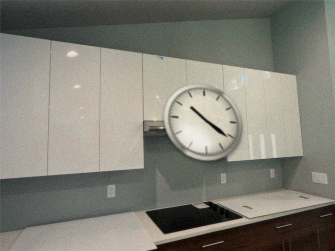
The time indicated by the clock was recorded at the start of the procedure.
10:21
